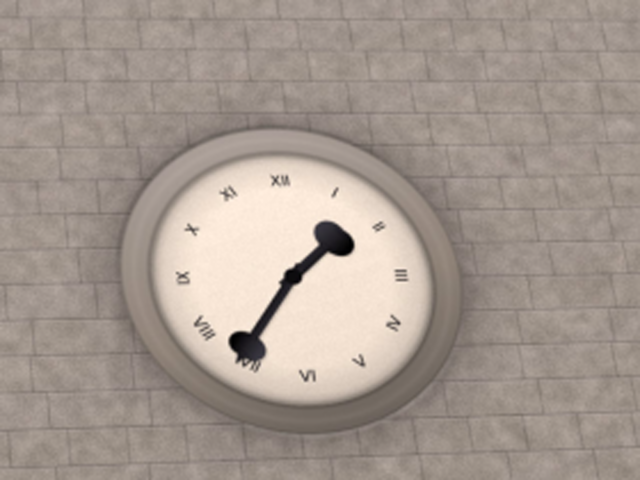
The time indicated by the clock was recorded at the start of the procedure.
1:36
